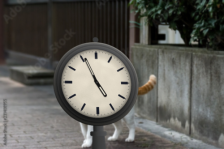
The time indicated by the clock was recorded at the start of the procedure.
4:56
